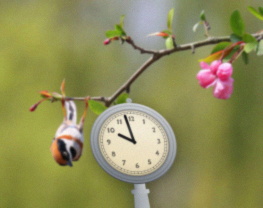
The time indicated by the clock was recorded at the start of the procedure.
9:58
